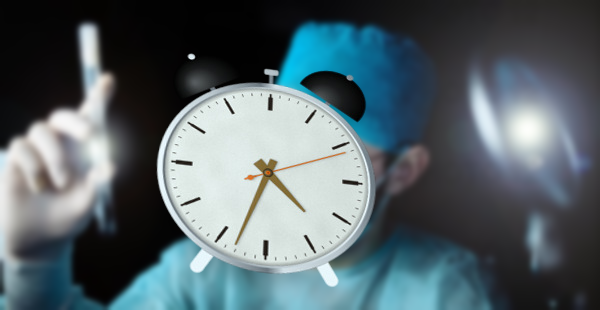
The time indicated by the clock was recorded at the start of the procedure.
4:33:11
